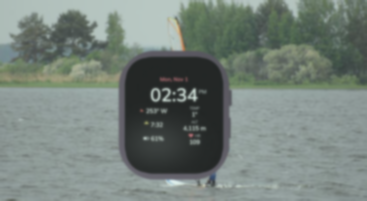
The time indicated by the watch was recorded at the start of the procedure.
2:34
